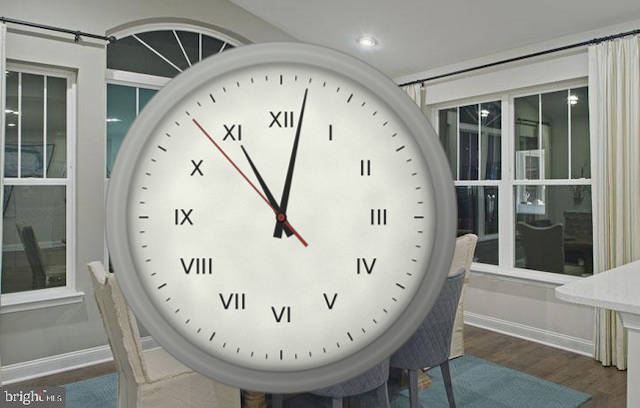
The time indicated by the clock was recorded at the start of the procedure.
11:01:53
